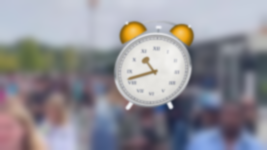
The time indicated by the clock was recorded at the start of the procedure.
10:42
